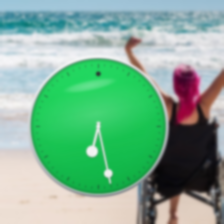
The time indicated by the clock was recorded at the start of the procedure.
6:28
